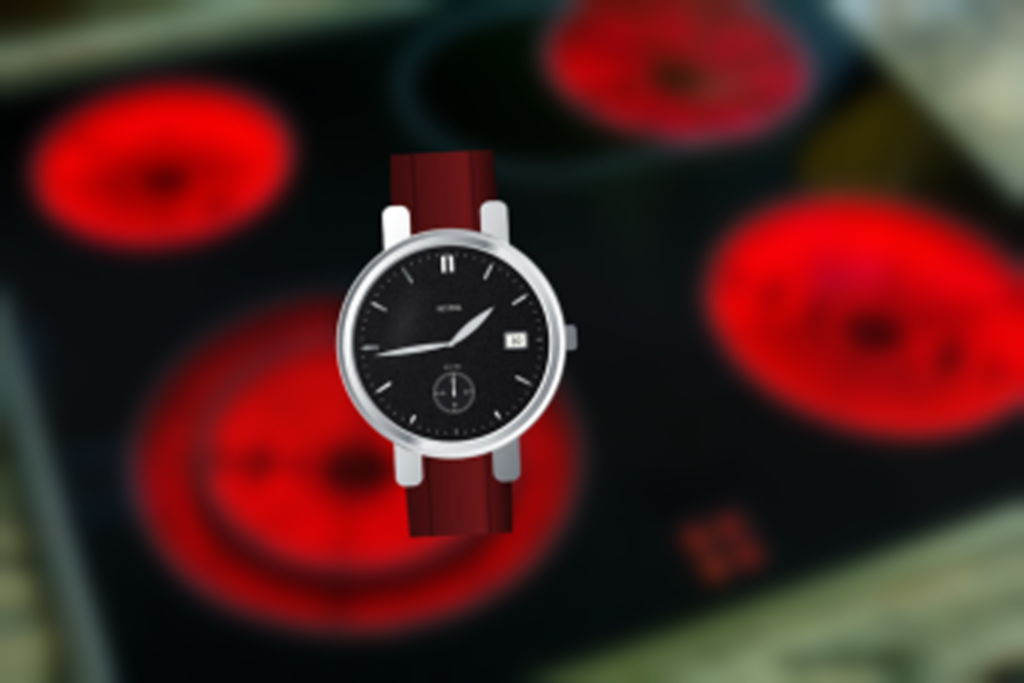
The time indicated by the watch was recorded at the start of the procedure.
1:44
